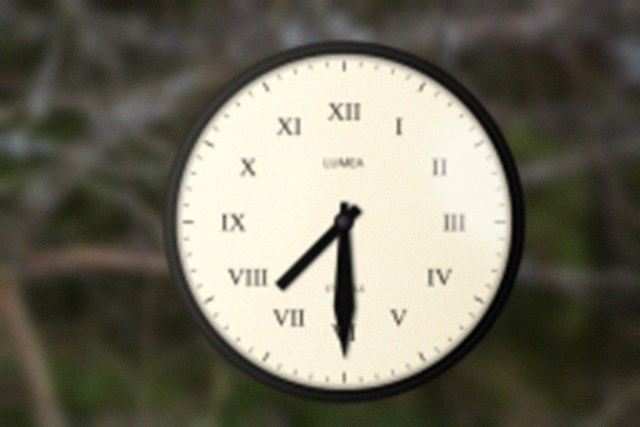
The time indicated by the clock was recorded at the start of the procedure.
7:30
